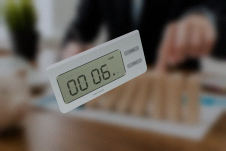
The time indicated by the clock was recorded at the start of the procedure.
0:06
